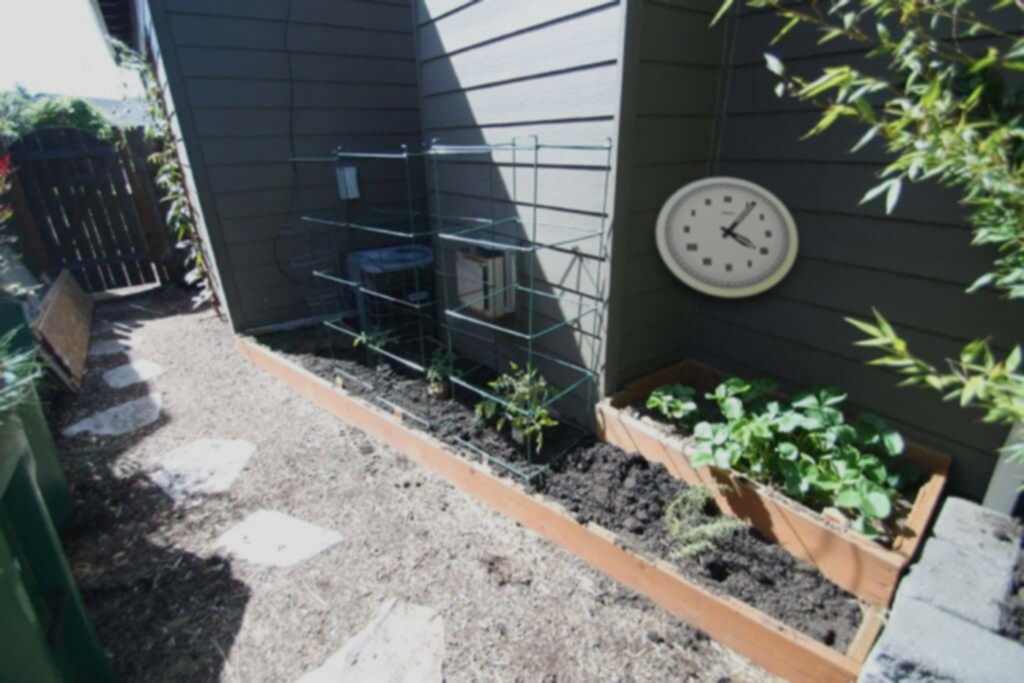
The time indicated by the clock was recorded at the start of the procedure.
4:06
